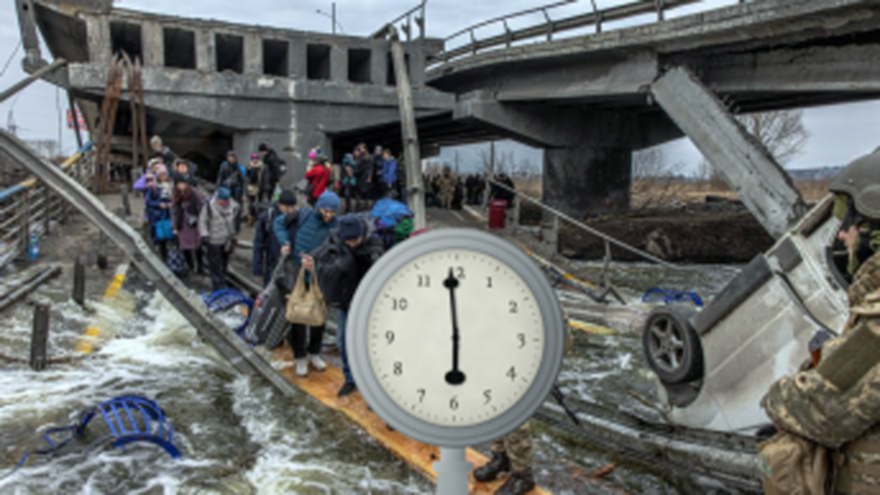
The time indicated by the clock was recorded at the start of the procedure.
5:59
